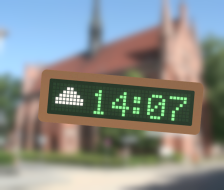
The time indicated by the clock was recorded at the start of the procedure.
14:07
